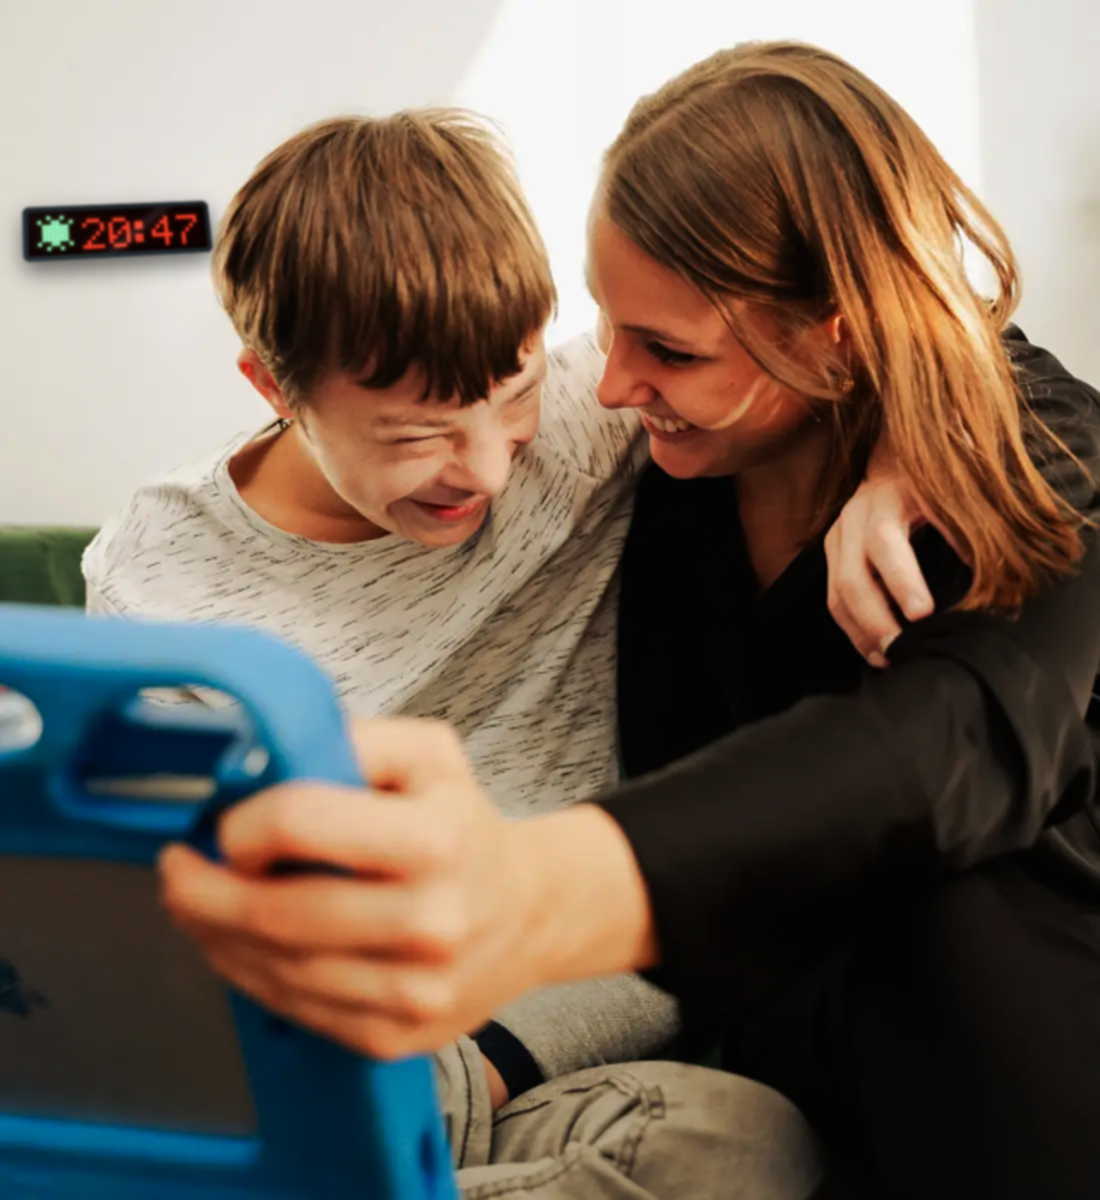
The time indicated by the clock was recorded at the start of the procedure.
20:47
